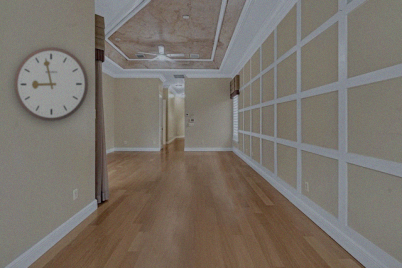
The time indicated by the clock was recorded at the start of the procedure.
8:58
